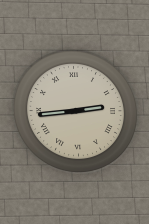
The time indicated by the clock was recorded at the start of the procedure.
2:44
